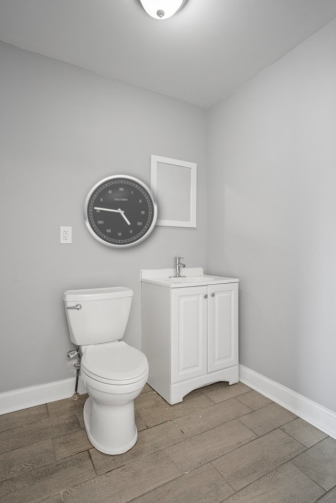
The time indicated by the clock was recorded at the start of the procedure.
4:46
